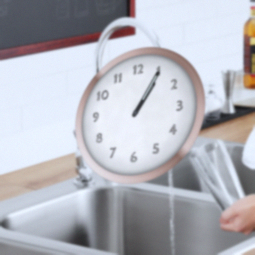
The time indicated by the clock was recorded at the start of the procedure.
1:05
